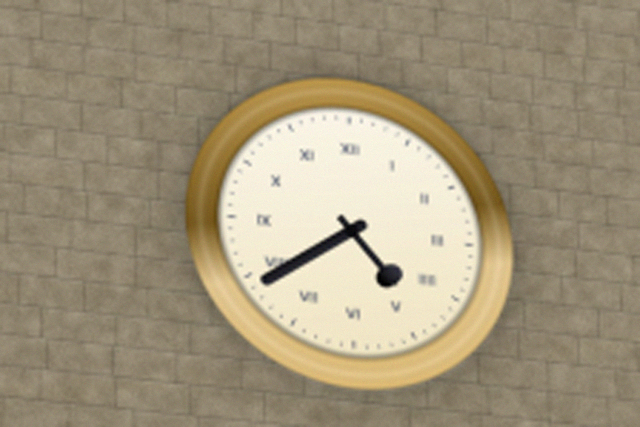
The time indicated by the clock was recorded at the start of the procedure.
4:39
